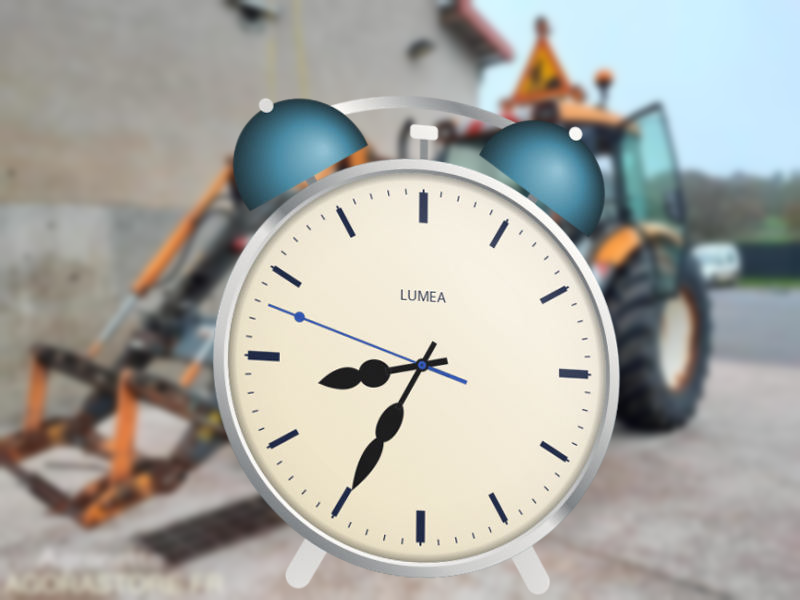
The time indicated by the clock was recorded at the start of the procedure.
8:34:48
